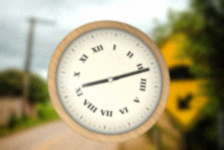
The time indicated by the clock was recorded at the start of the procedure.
9:16
